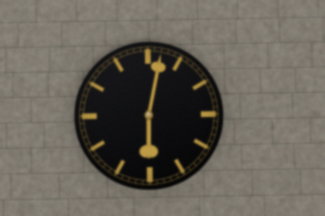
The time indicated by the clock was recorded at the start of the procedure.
6:02
